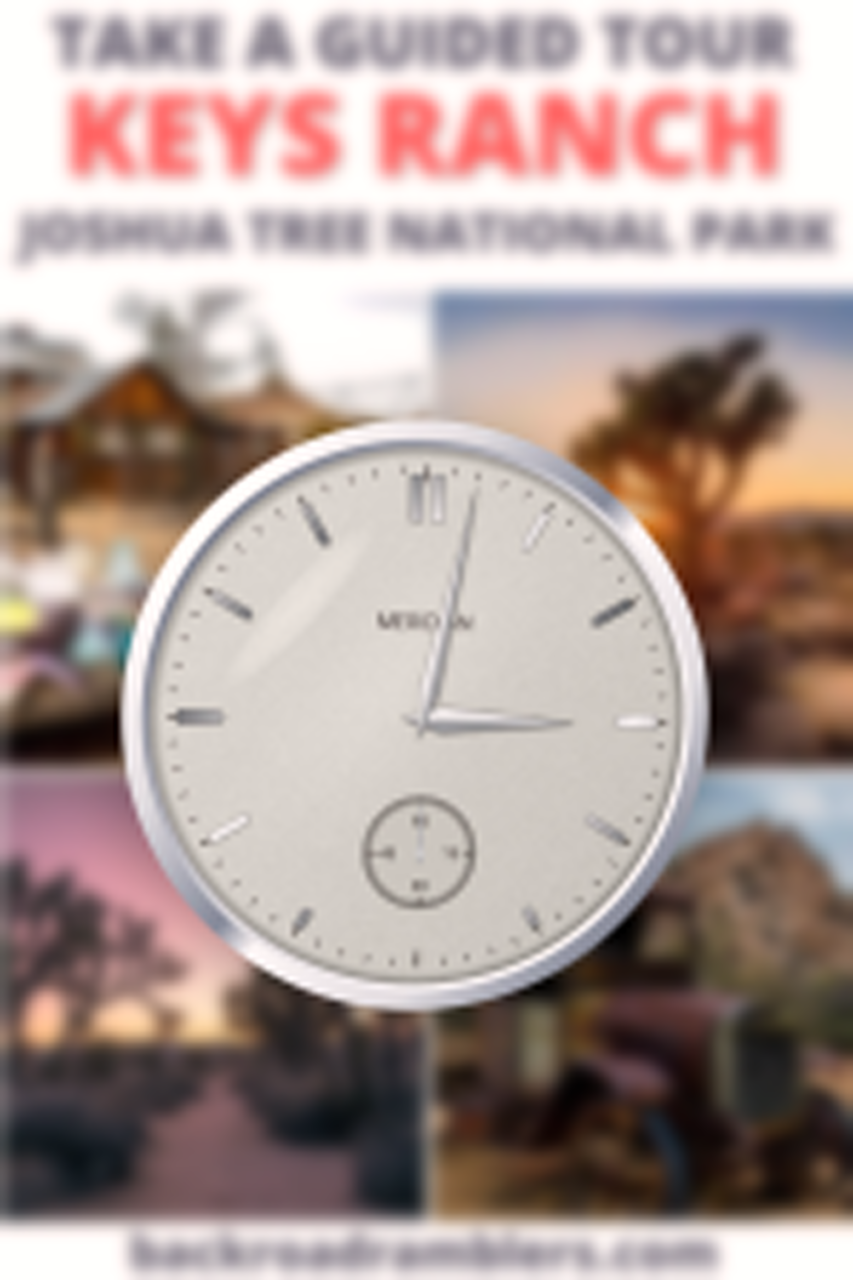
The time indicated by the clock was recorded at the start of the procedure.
3:02
